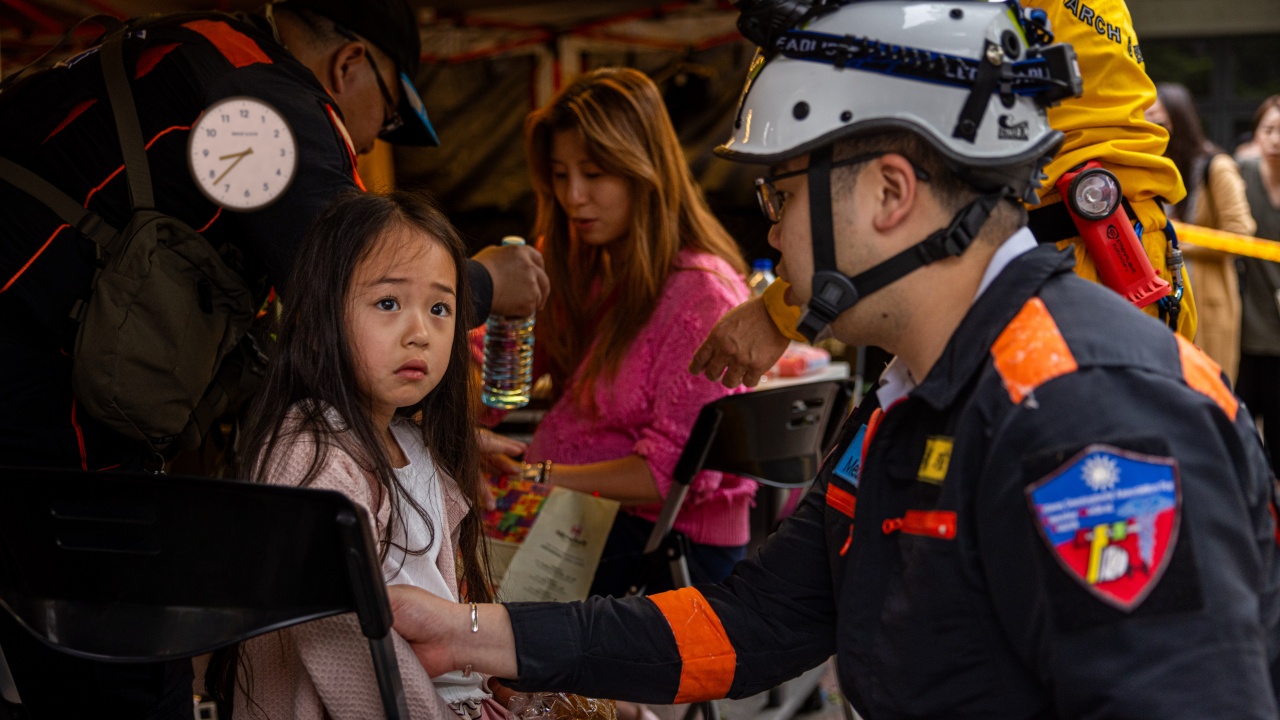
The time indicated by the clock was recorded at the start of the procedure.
8:38
